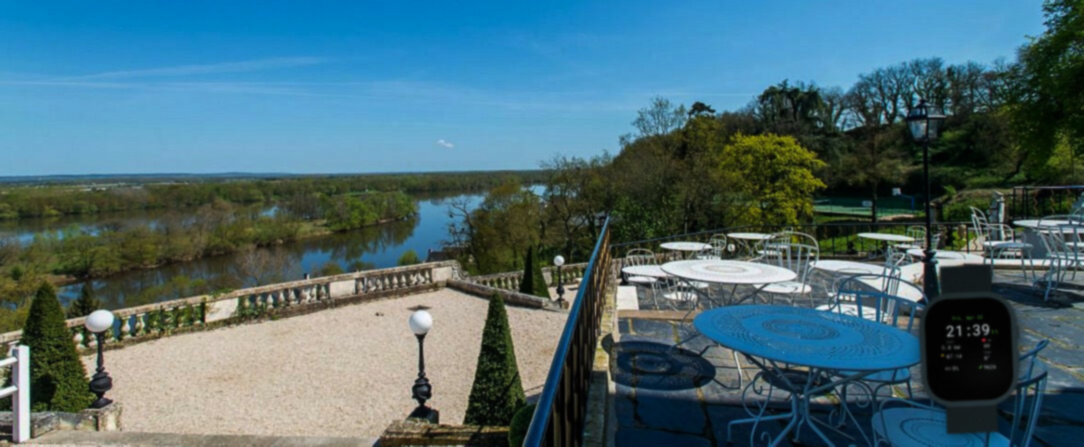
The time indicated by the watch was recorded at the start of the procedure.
21:39
